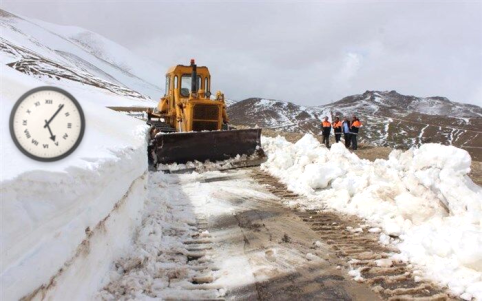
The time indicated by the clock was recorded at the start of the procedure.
5:06
